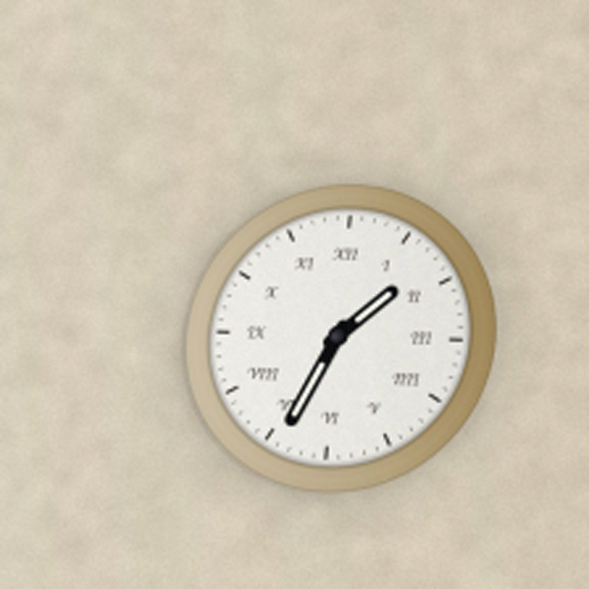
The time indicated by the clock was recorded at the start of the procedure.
1:34
